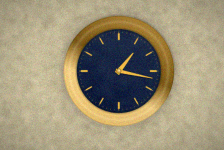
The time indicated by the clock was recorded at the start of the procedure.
1:17
